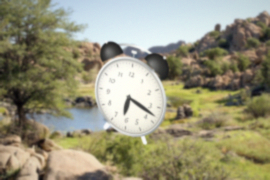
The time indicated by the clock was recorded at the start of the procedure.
6:18
